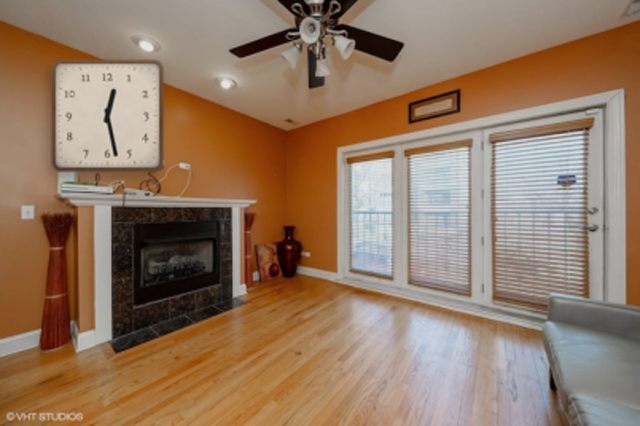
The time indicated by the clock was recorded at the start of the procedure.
12:28
